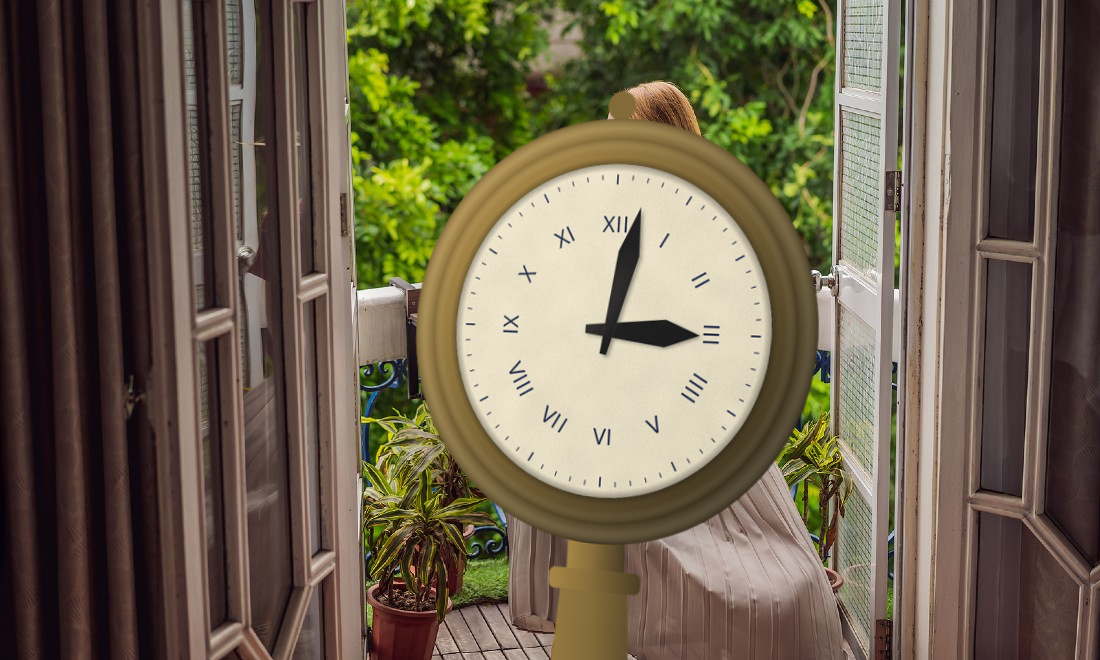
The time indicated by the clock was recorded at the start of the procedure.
3:02
